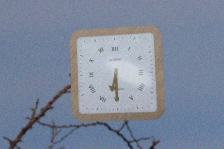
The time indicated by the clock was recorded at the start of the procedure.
6:30
